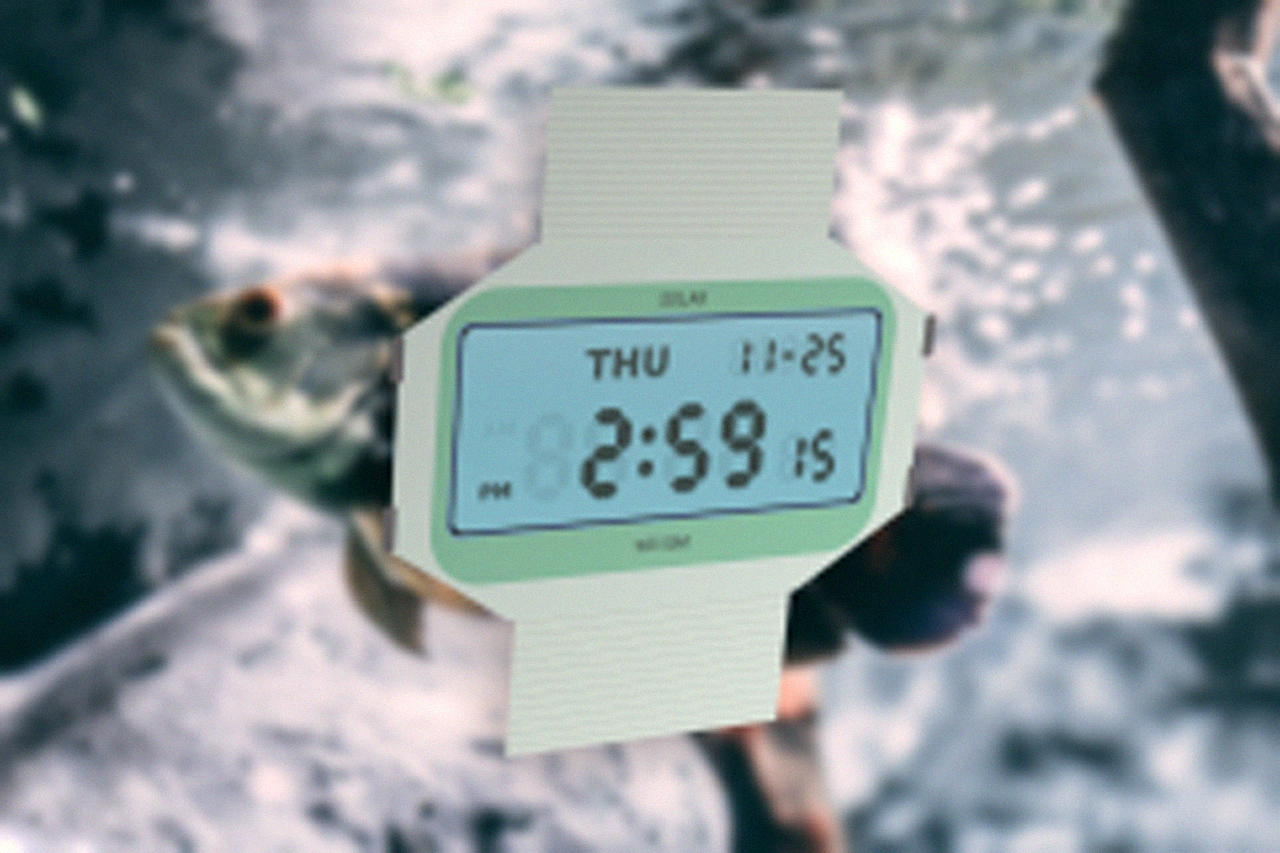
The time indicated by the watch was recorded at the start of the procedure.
2:59:15
